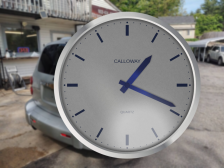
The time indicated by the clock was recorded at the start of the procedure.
1:19
